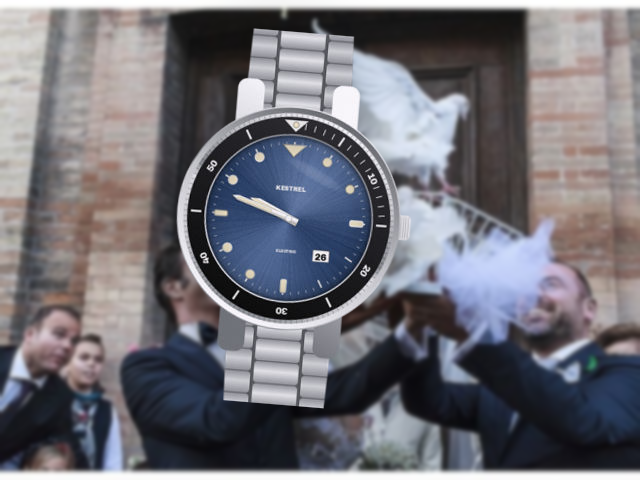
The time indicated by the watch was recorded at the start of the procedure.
9:48
